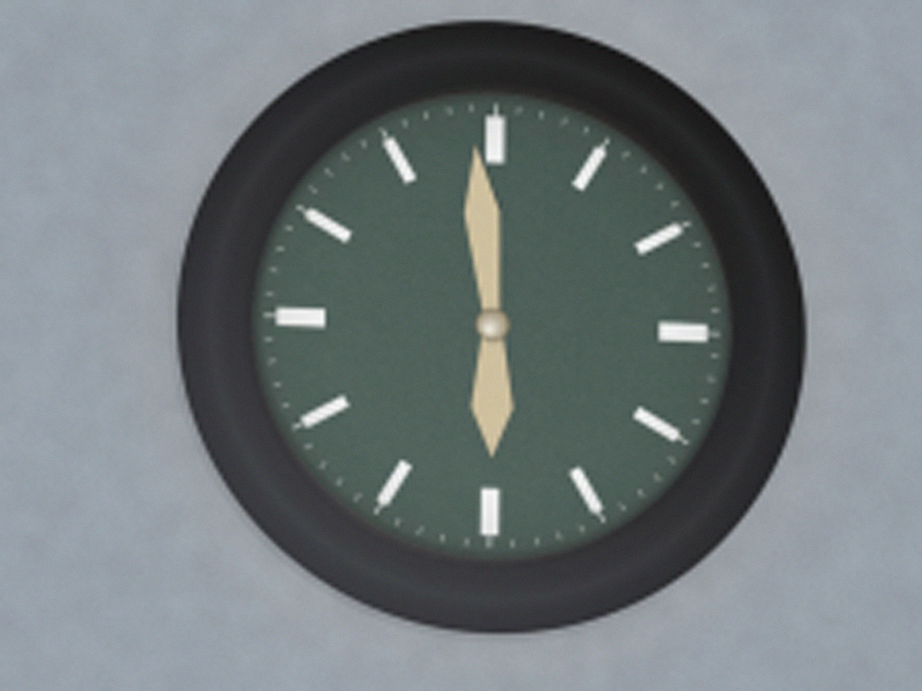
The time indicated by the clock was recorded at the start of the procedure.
5:59
